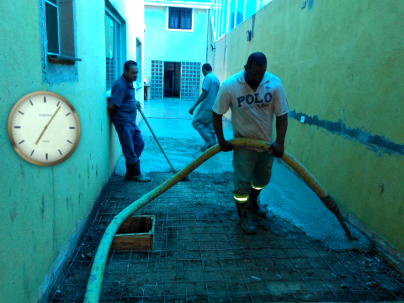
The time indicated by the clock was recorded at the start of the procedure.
7:06
